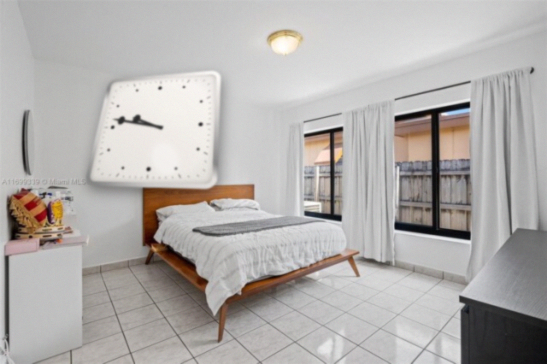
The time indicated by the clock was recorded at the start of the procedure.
9:47
